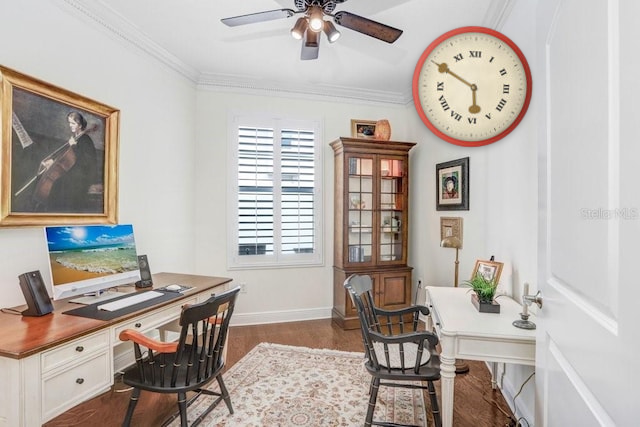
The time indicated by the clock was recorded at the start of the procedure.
5:50
